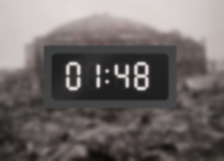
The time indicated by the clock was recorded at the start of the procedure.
1:48
